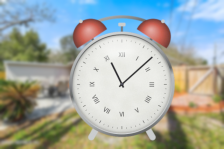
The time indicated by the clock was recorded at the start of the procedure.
11:08
